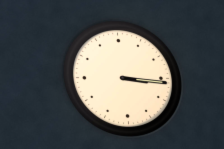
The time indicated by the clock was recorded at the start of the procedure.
3:16
